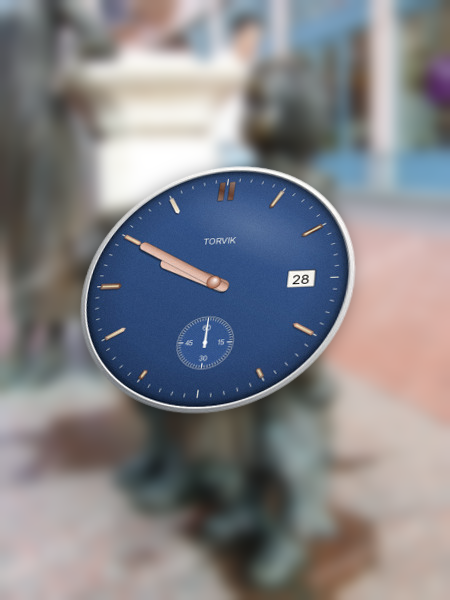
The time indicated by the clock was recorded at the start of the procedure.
9:50
